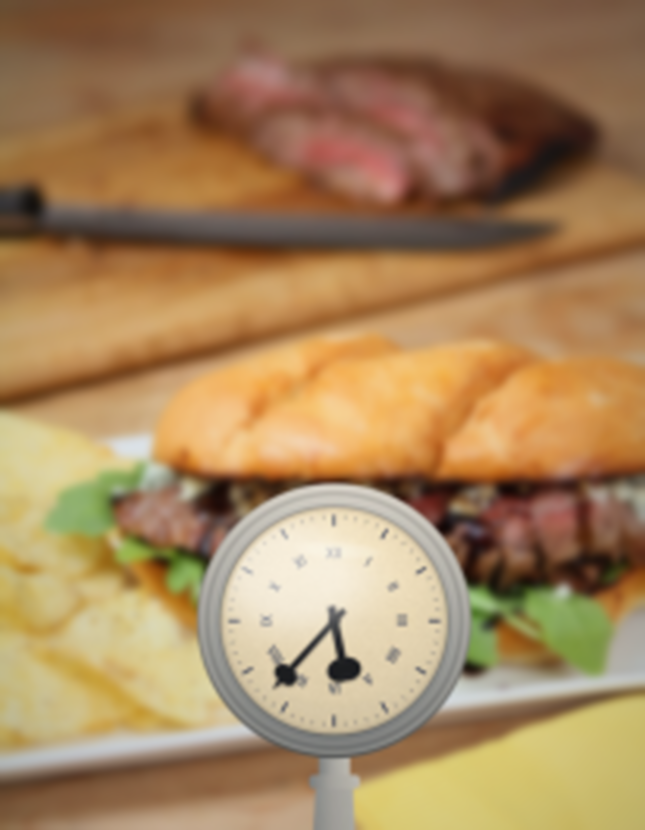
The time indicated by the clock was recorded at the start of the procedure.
5:37
